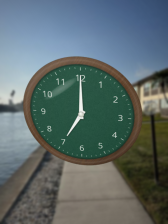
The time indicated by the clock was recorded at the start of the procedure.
7:00
